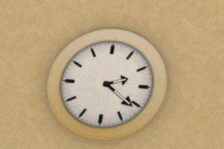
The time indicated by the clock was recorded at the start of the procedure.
2:21
